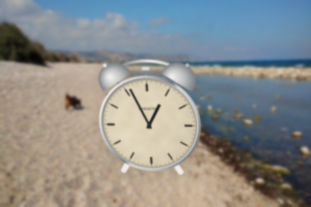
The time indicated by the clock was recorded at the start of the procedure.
12:56
